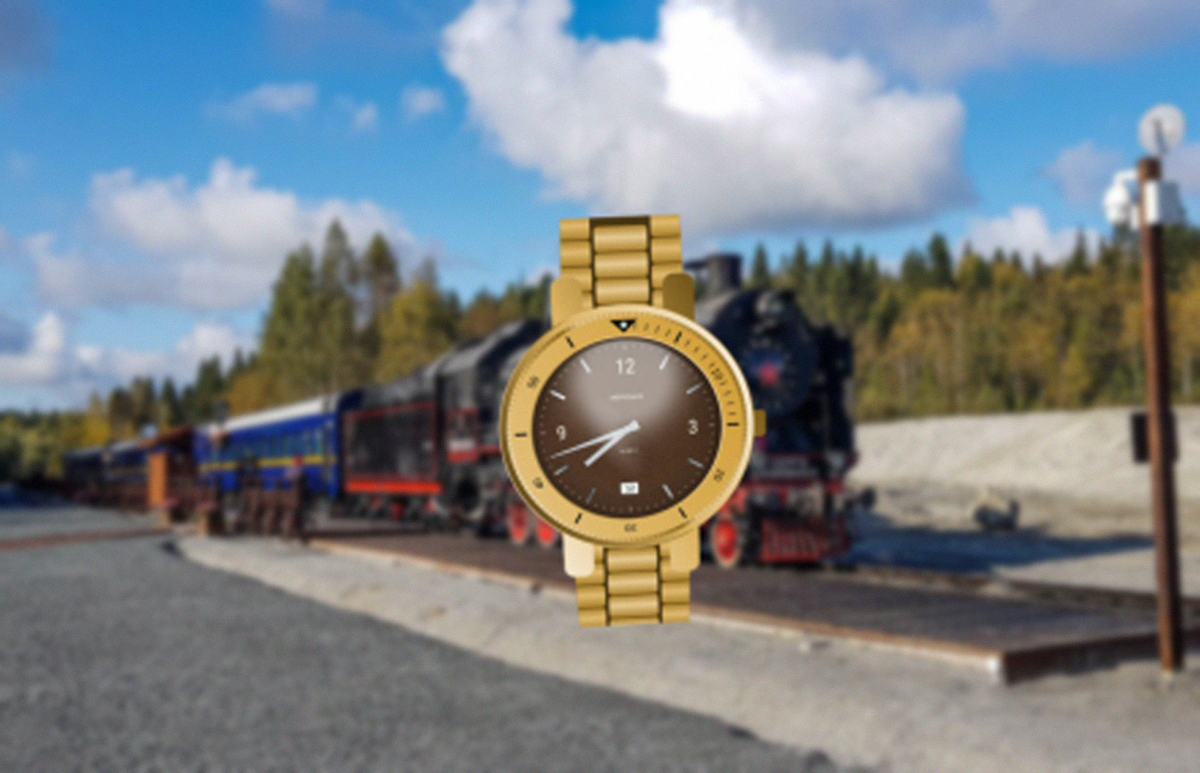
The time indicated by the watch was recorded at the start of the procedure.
7:42
